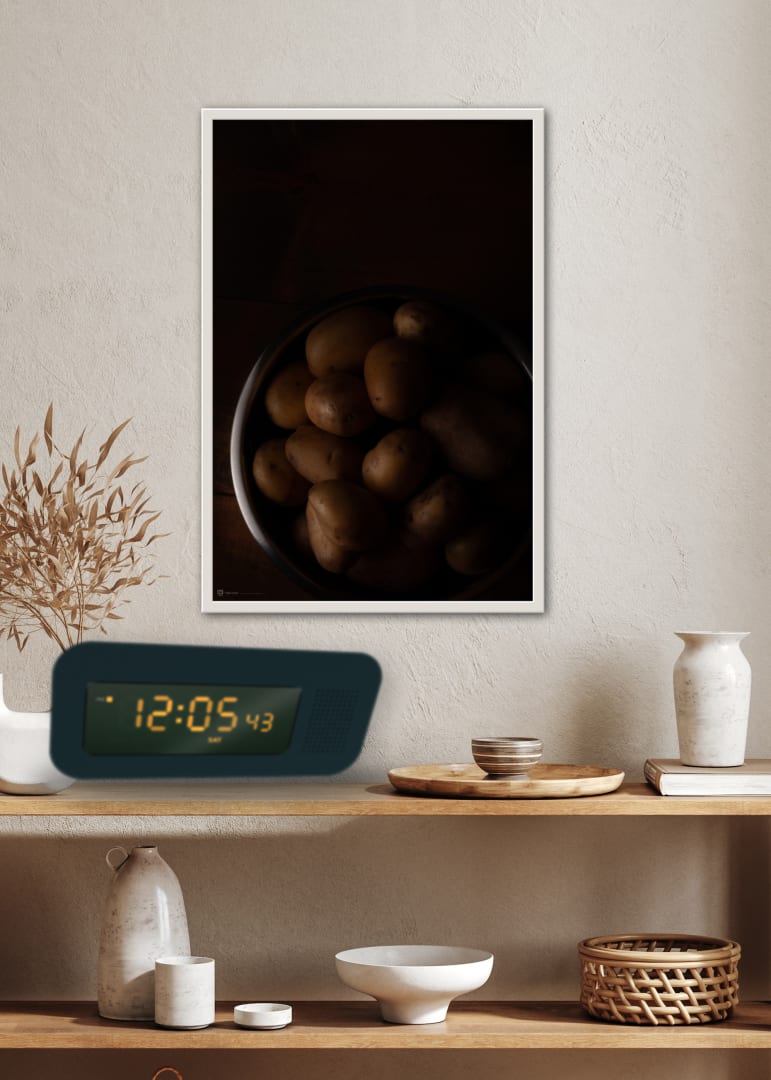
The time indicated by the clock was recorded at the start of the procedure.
12:05:43
